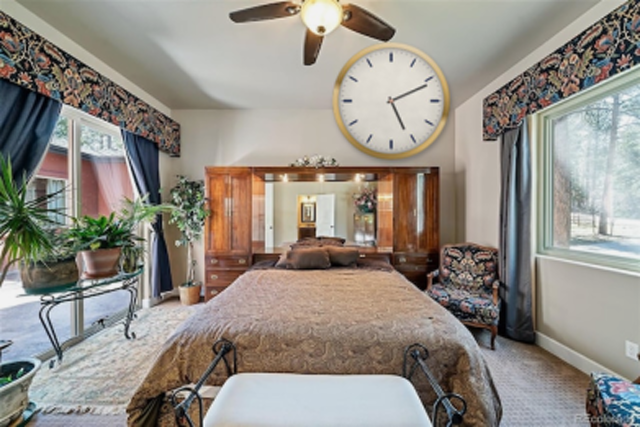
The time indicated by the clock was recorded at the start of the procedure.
5:11
